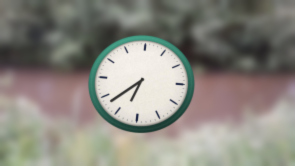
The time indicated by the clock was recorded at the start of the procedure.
6:38
